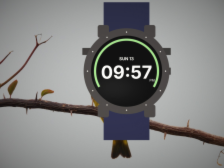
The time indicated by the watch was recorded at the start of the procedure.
9:57
